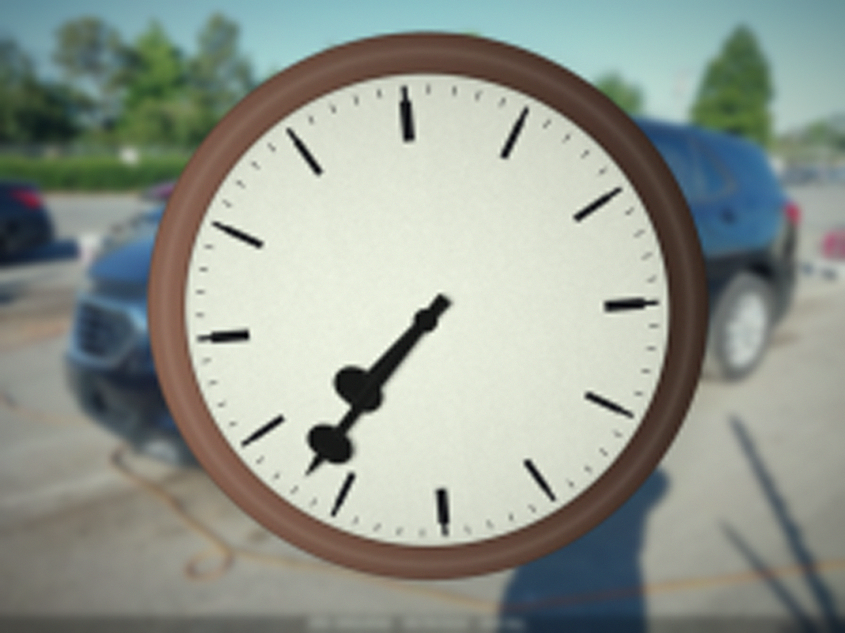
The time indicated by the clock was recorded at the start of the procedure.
7:37
